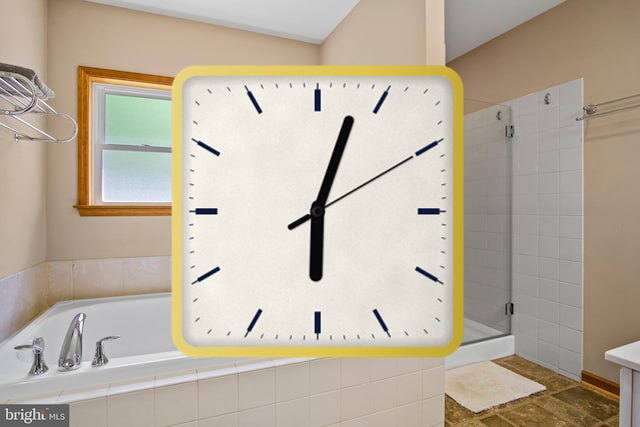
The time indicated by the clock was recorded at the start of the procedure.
6:03:10
